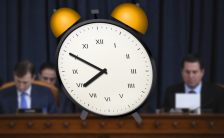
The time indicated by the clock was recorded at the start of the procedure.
7:50
